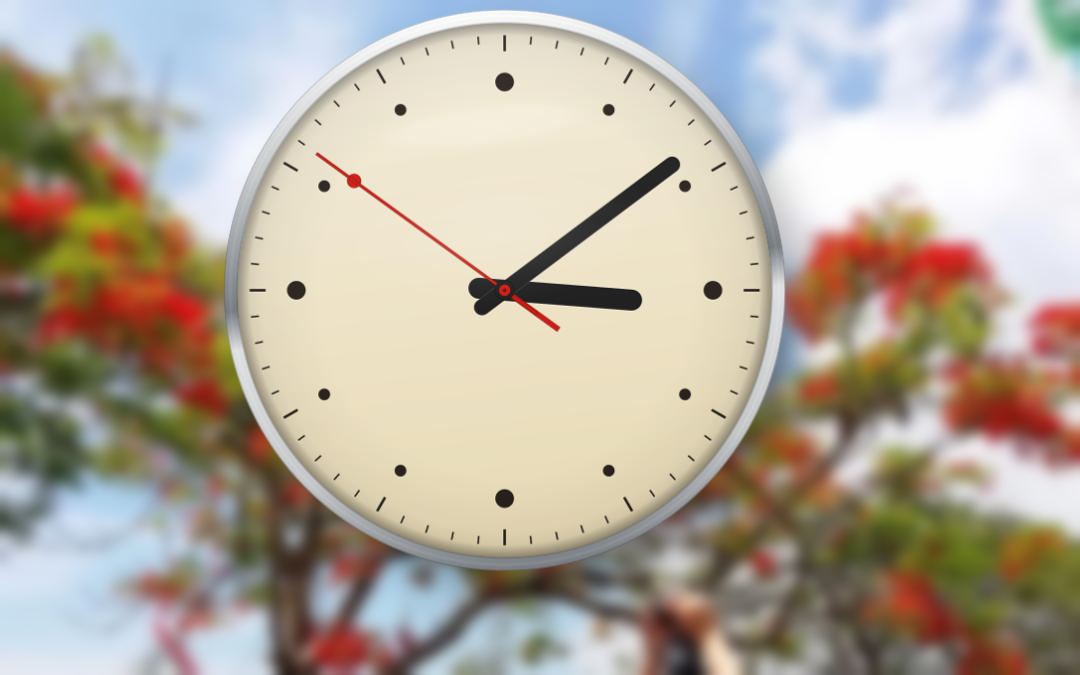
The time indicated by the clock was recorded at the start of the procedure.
3:08:51
